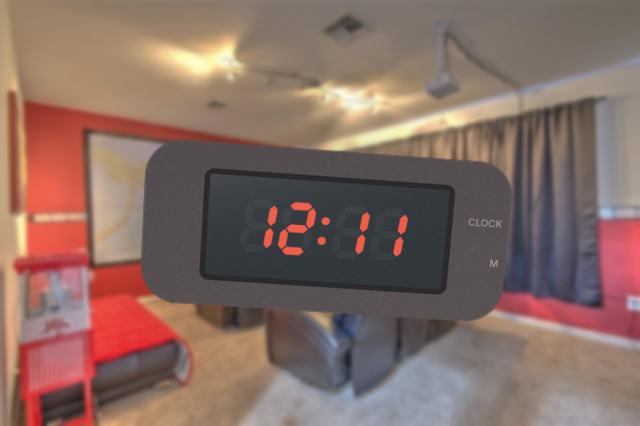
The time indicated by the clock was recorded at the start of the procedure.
12:11
